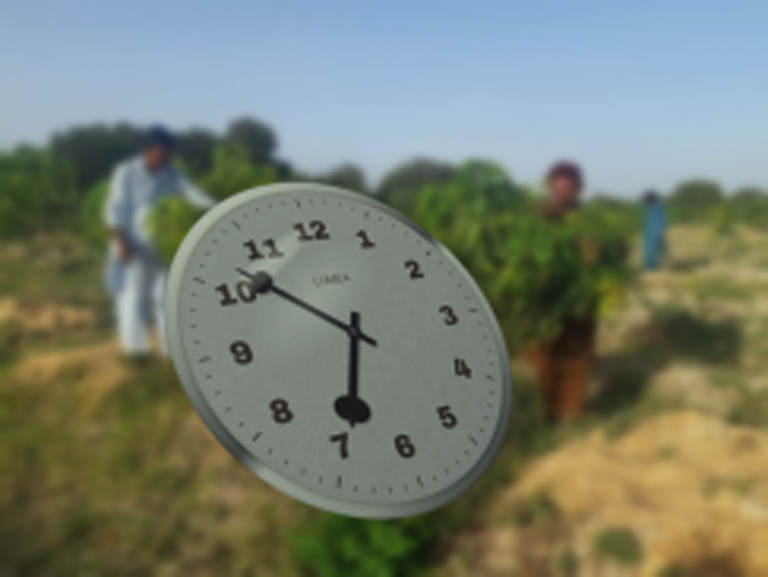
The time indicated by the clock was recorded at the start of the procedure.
6:52
